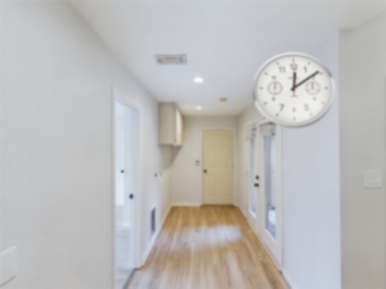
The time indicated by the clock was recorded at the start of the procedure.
12:09
